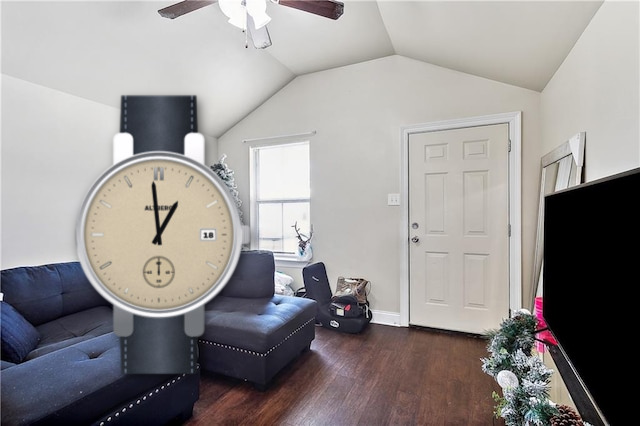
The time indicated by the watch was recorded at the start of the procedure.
12:59
